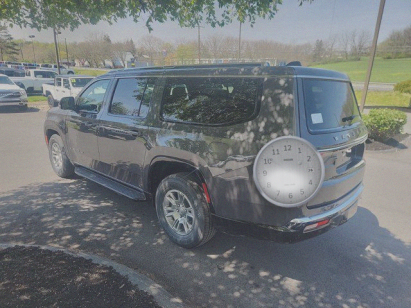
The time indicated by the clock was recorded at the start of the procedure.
1:51
